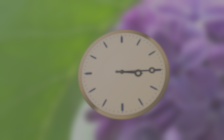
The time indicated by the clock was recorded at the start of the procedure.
3:15
